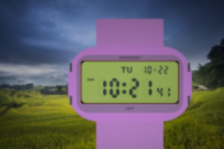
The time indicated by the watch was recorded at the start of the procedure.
10:21:41
